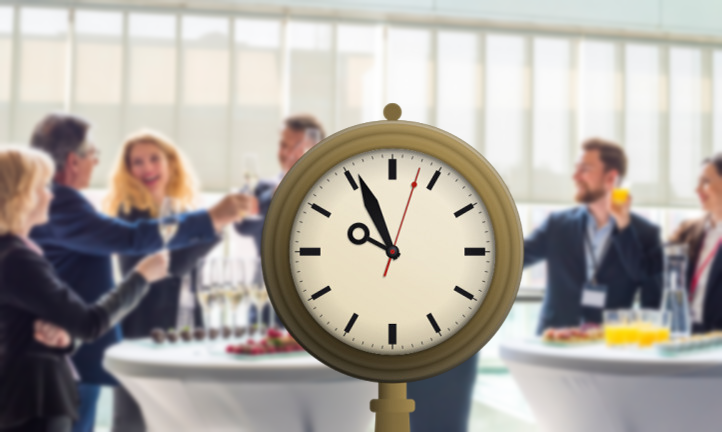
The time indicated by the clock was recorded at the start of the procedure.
9:56:03
